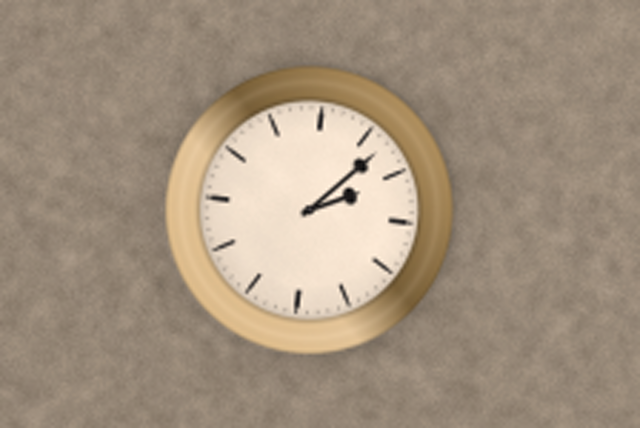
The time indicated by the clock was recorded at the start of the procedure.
2:07
